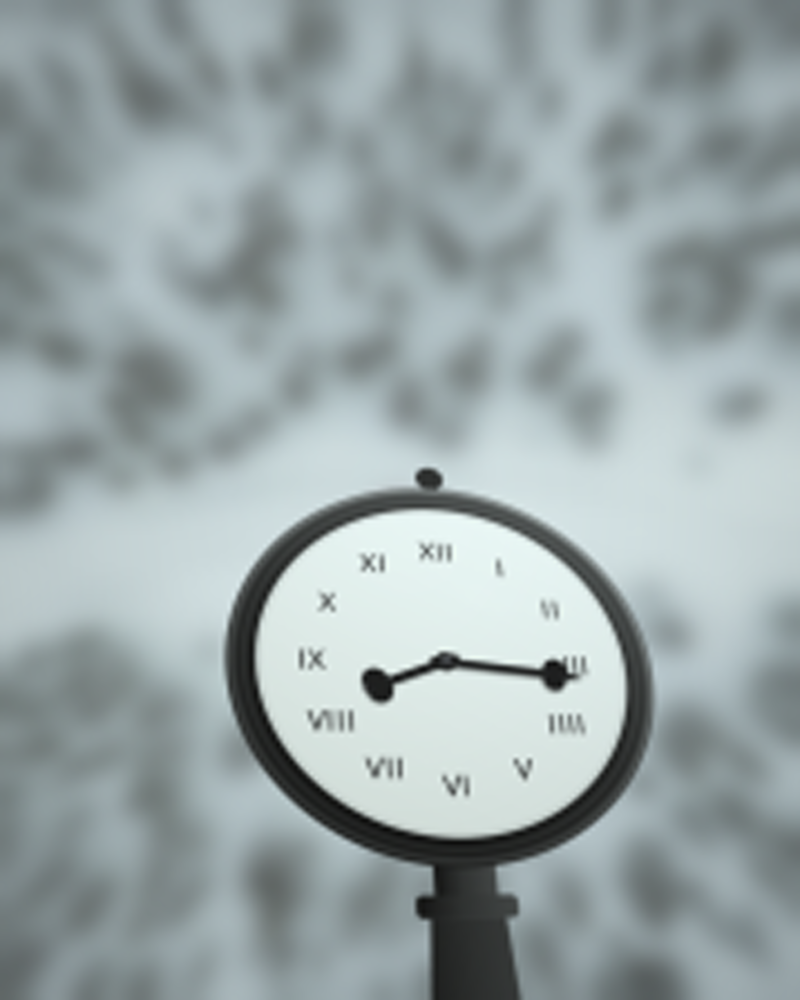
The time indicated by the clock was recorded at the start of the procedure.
8:16
